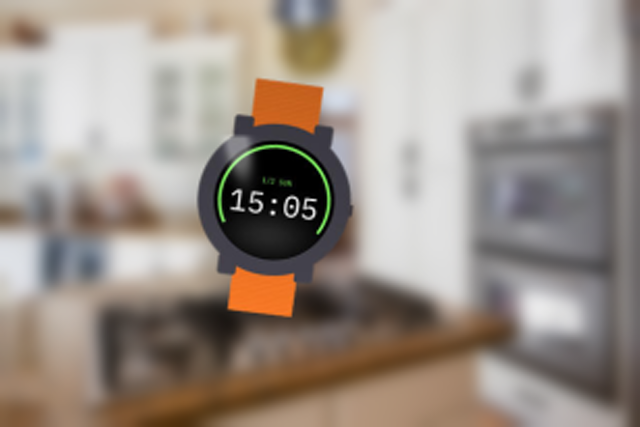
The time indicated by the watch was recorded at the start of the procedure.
15:05
